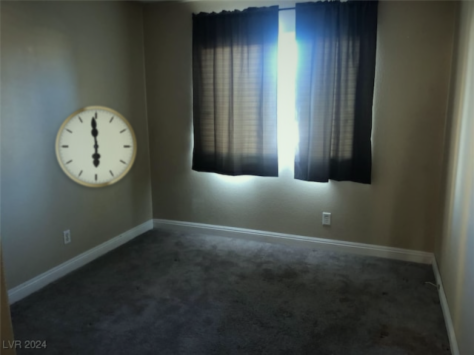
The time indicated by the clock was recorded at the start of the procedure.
5:59
